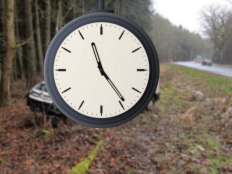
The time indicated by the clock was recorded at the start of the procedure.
11:24
